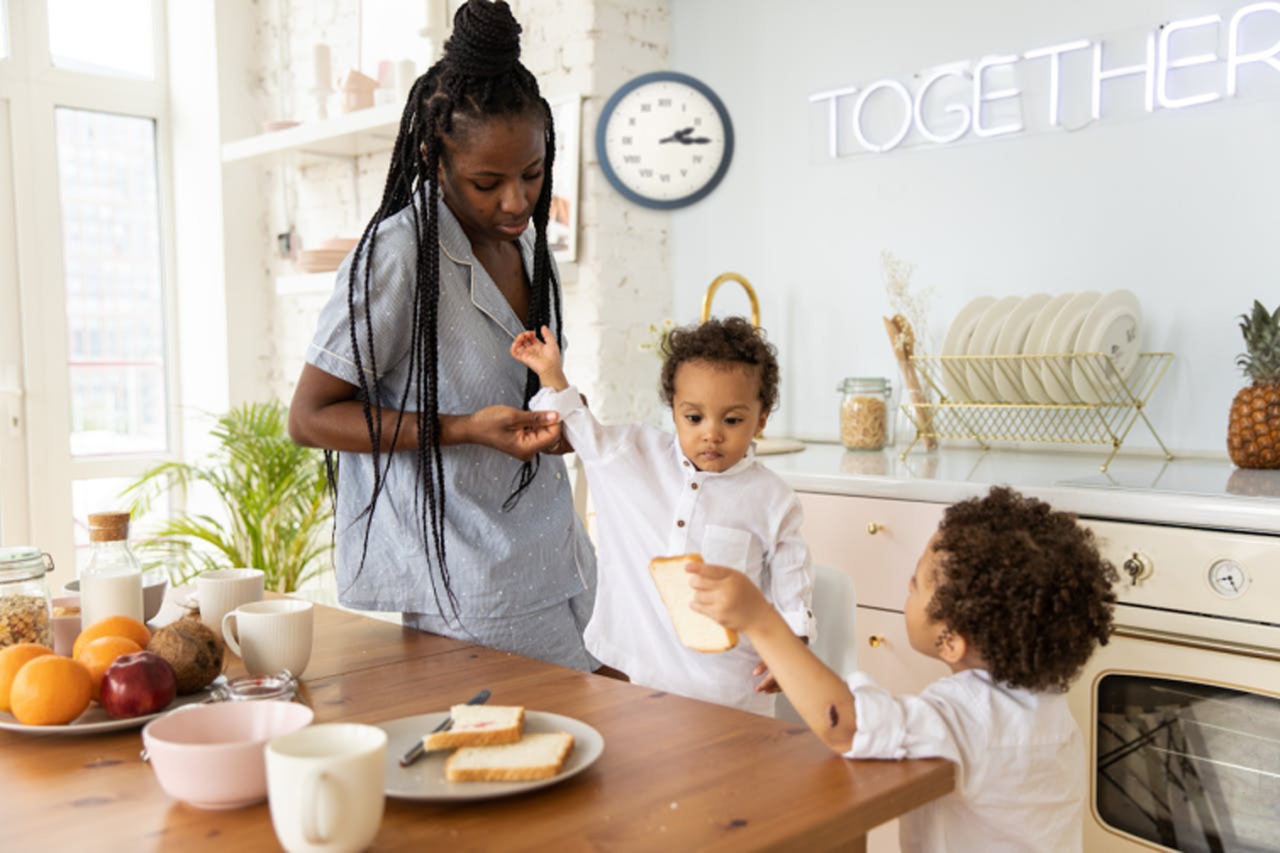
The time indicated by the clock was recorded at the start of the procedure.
2:15
